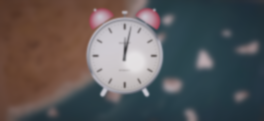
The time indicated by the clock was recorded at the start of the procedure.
12:02
